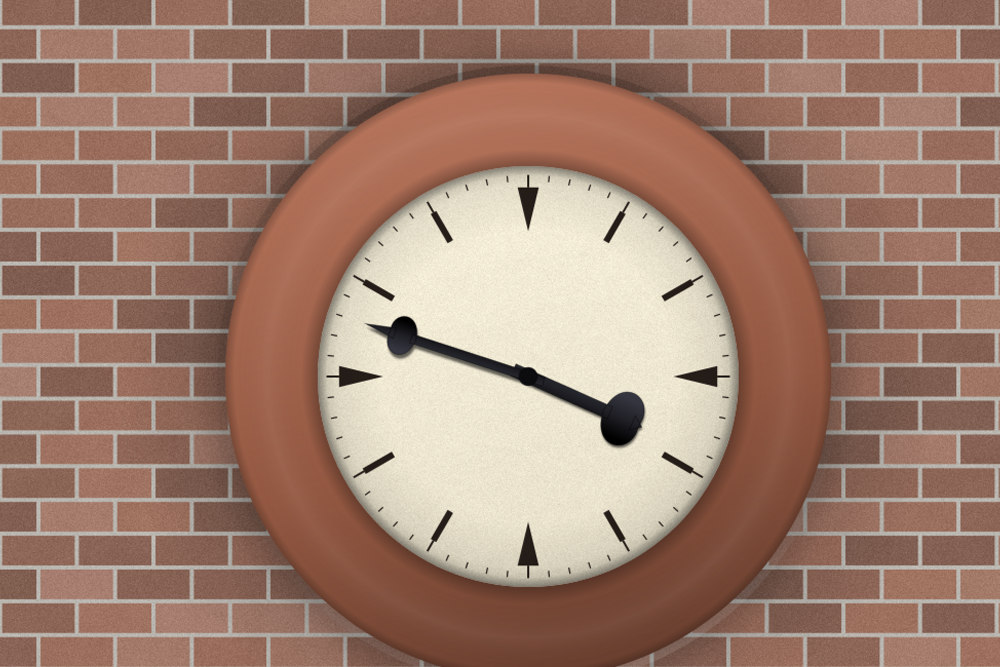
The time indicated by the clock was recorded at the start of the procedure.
3:48
